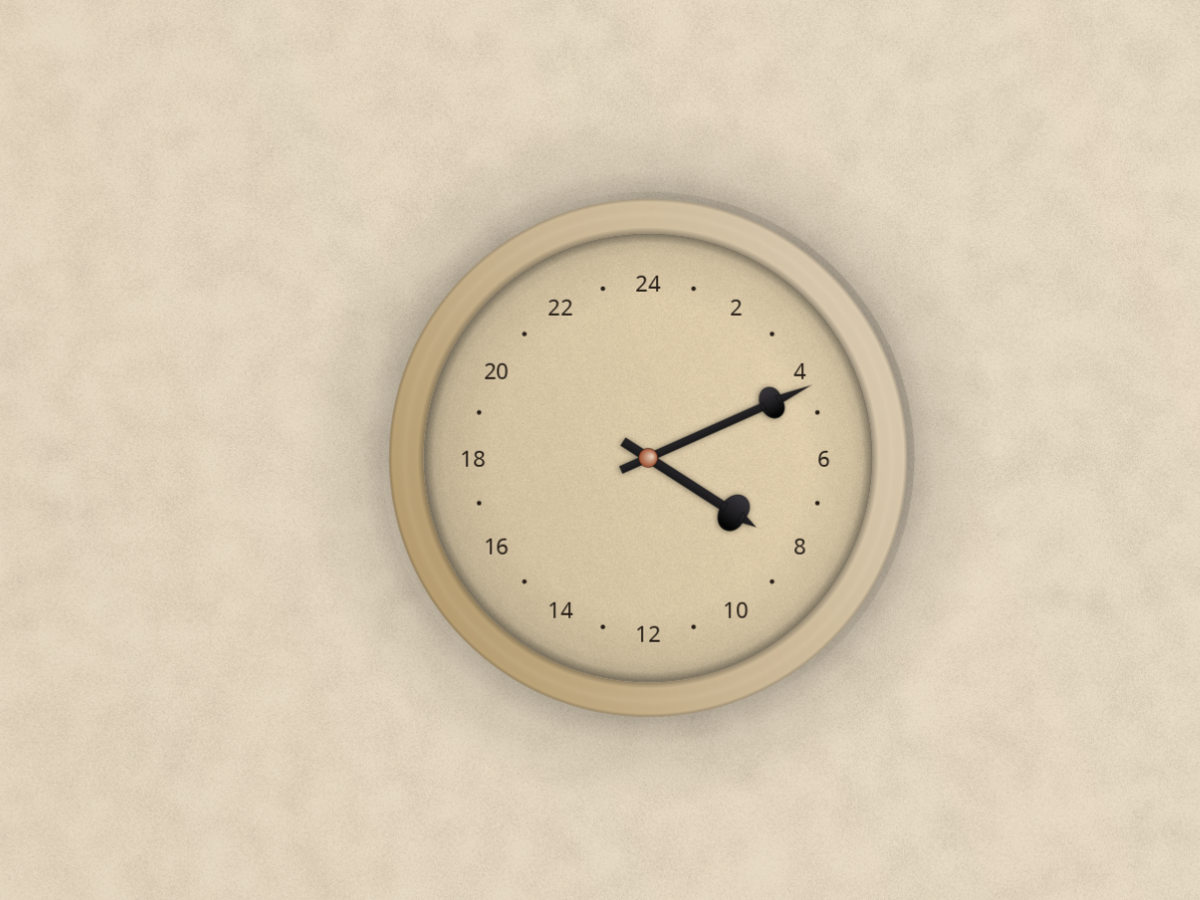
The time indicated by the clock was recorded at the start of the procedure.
8:11
